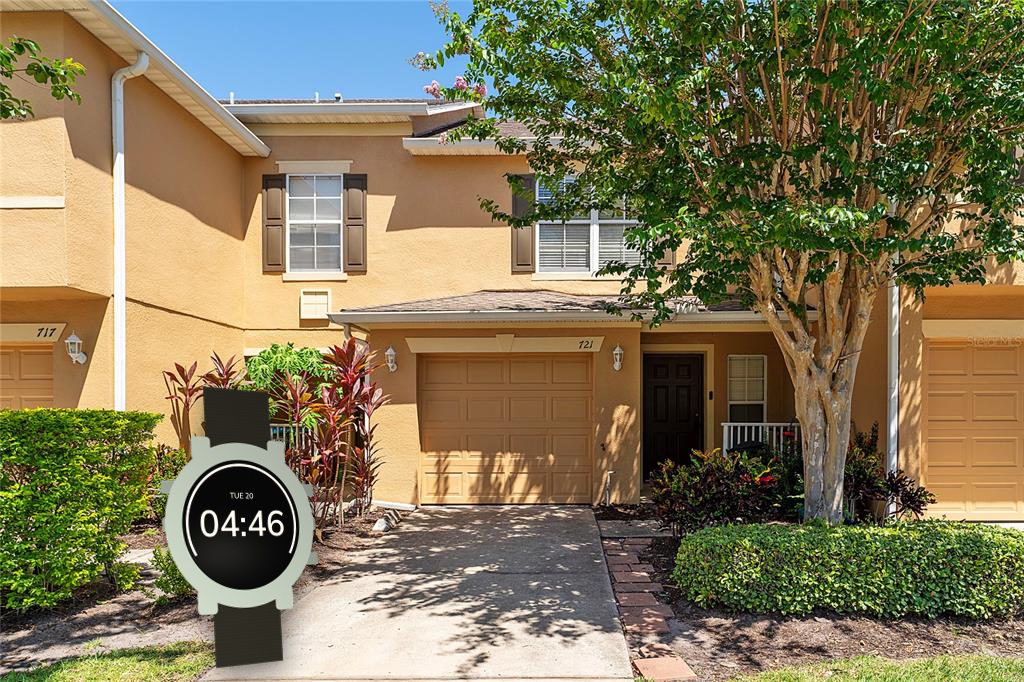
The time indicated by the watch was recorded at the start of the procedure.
4:46
